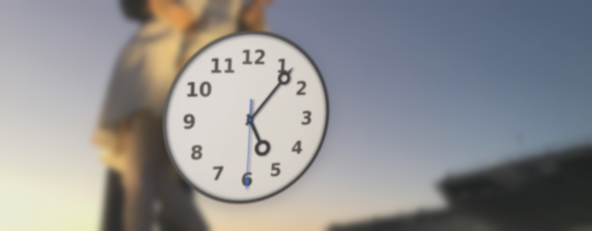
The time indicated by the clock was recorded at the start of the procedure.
5:06:30
